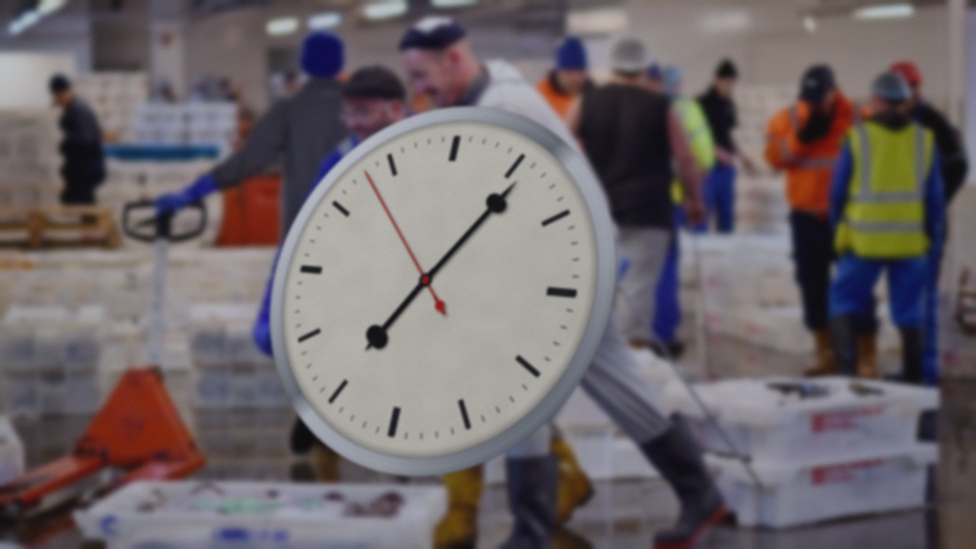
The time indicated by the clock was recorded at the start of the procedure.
7:05:53
